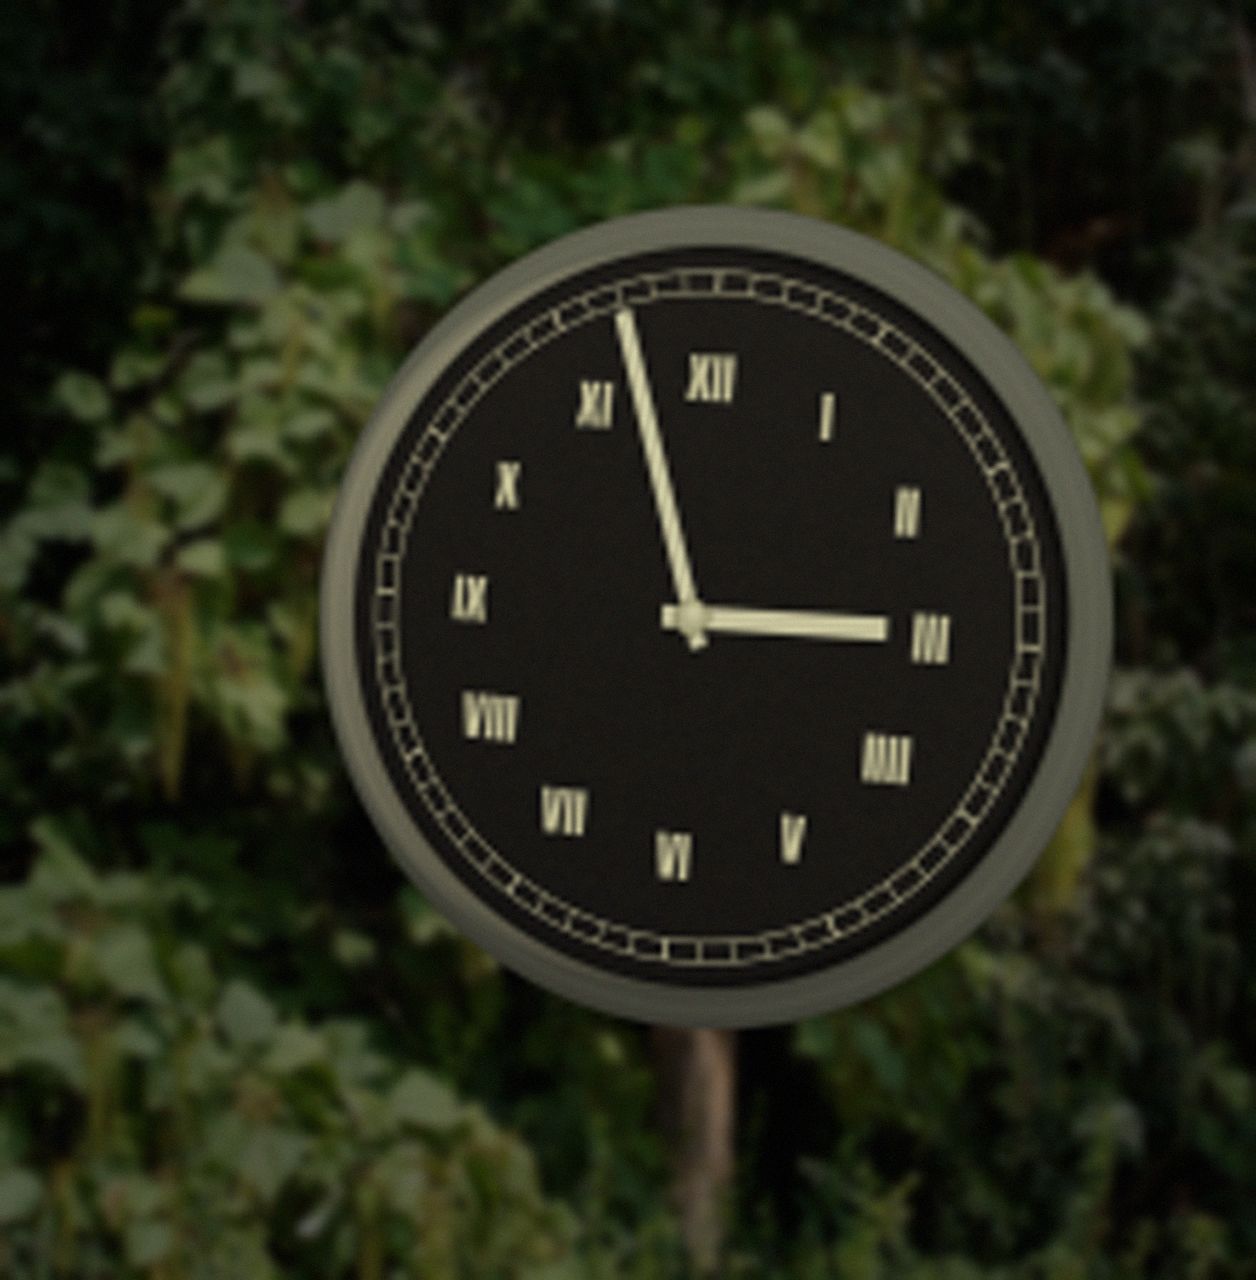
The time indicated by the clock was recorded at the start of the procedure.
2:57
